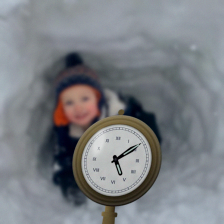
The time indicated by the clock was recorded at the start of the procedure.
5:09
